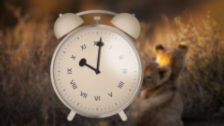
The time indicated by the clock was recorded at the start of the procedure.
10:01
